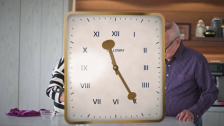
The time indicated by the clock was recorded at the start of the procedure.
11:25
